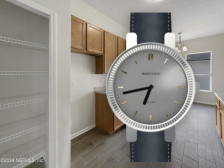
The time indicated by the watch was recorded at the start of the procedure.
6:43
